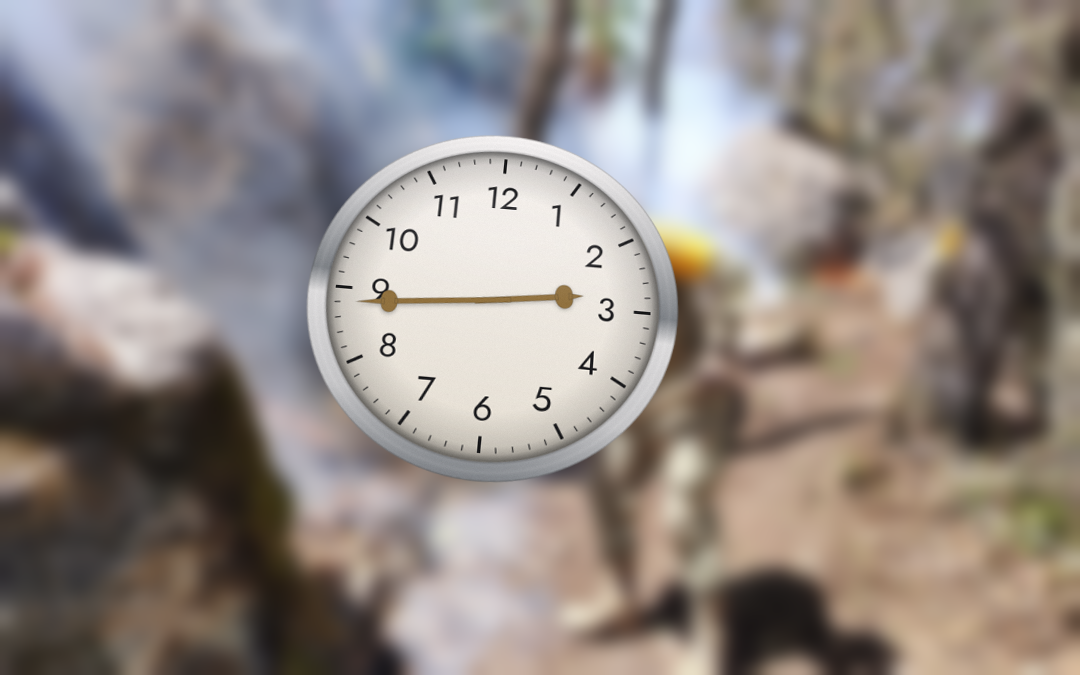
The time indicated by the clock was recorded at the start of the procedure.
2:44
